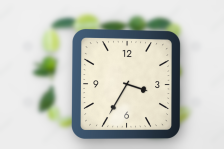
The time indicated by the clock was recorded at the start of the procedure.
3:35
